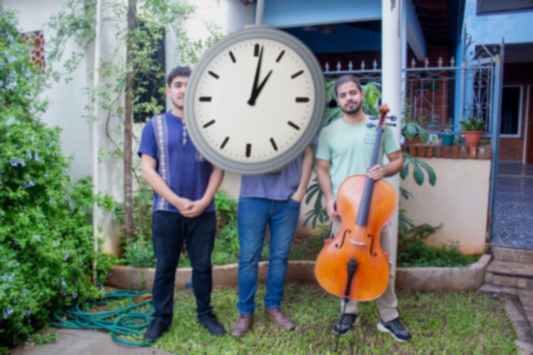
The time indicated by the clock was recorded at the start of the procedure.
1:01
